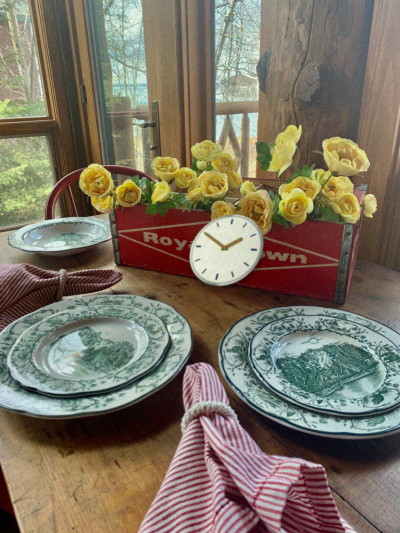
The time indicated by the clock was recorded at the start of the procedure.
1:50
